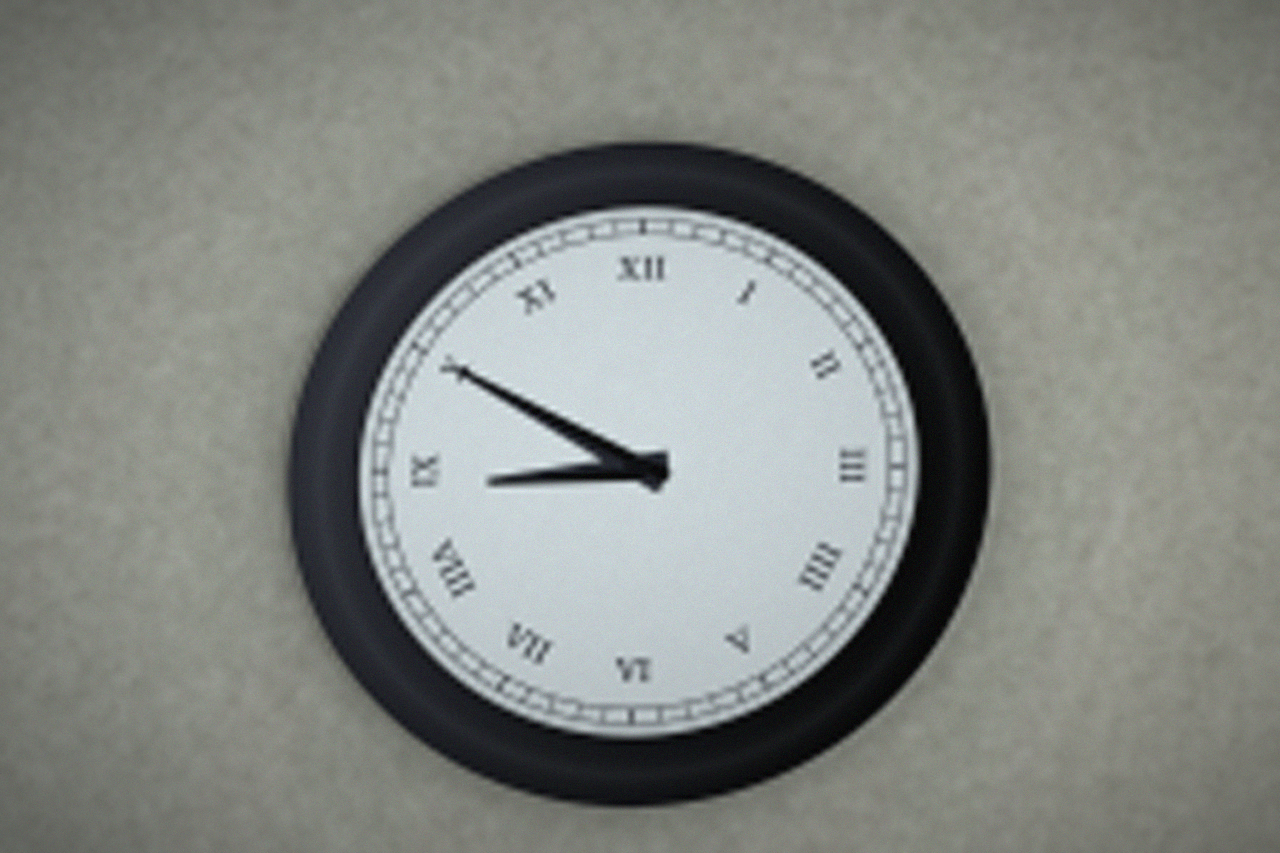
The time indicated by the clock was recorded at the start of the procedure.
8:50
